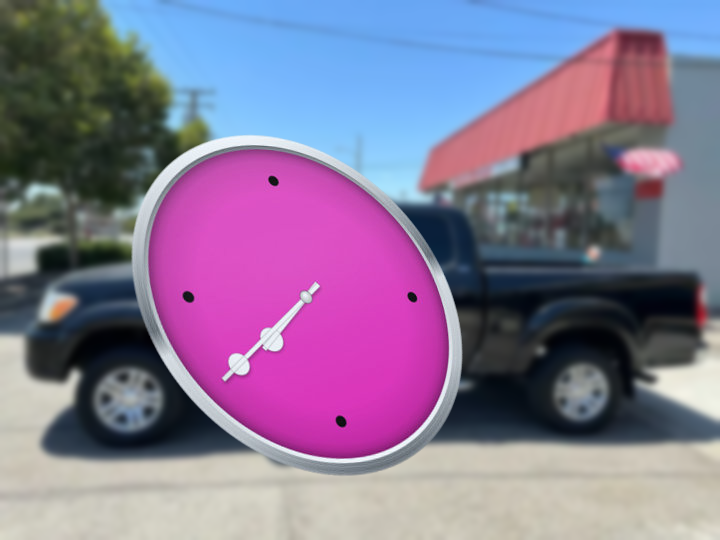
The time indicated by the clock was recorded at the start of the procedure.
7:39
